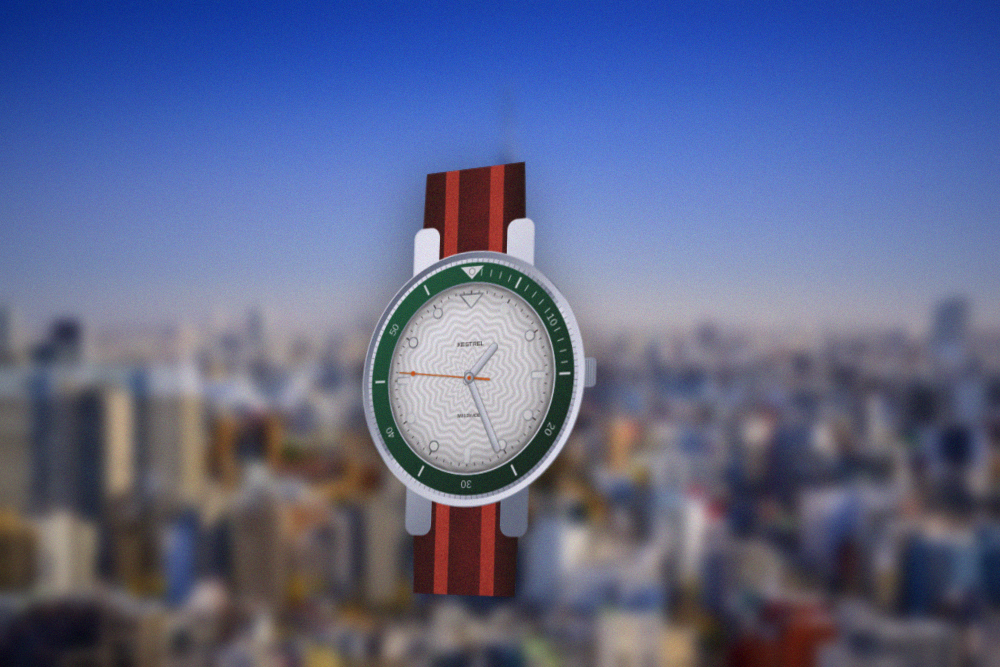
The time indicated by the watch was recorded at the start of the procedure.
1:25:46
